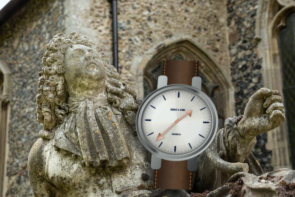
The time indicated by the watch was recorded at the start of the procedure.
1:37
